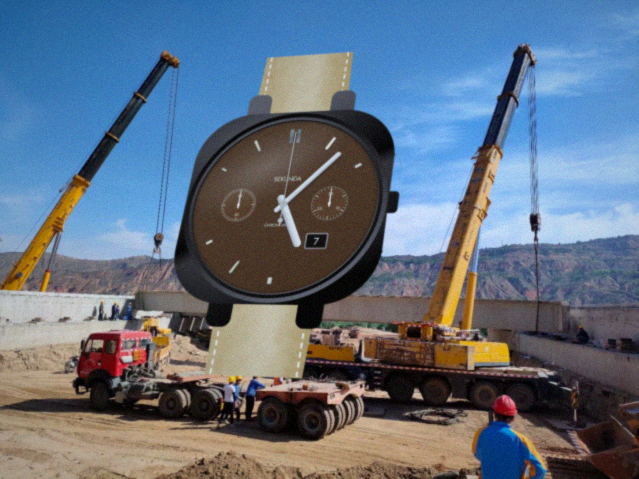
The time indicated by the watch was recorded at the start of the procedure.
5:07
